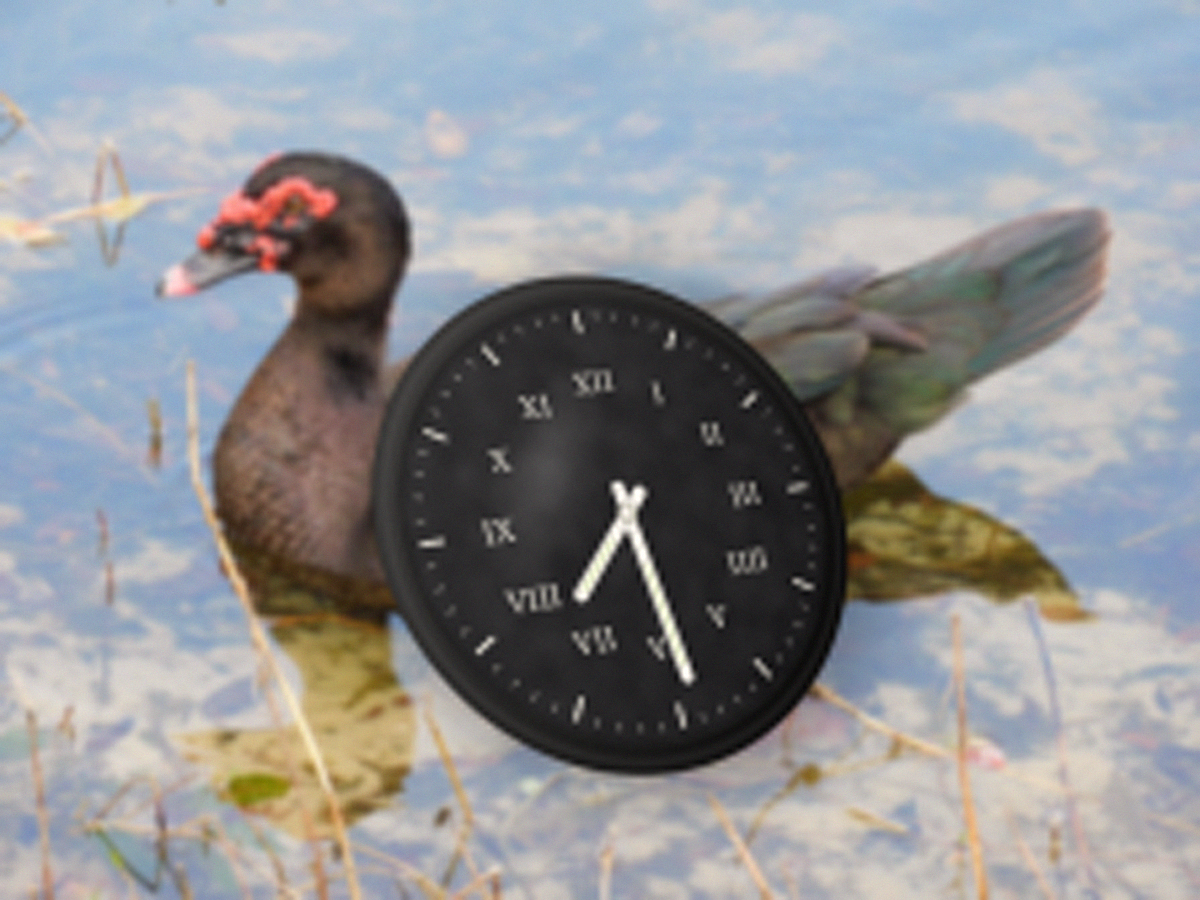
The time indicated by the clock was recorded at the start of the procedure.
7:29
